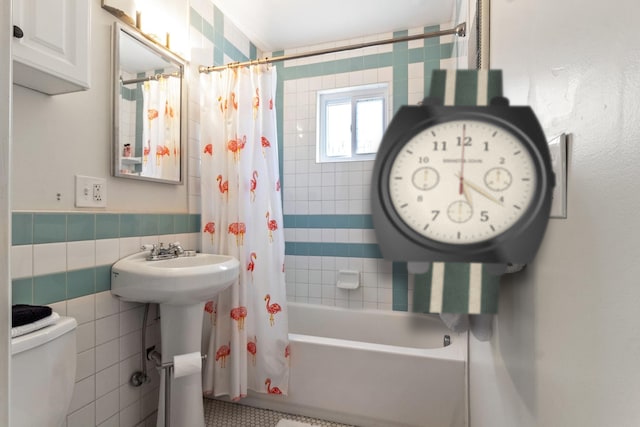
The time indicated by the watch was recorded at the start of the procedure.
5:21
